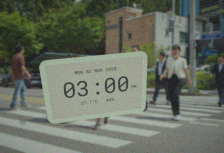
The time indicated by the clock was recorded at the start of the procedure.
3:00
